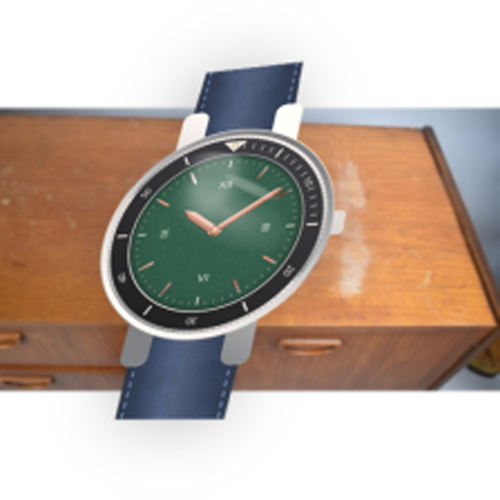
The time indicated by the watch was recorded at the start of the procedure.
10:09
